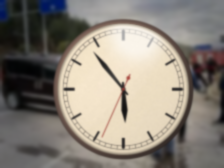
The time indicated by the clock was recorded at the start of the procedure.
5:53:34
